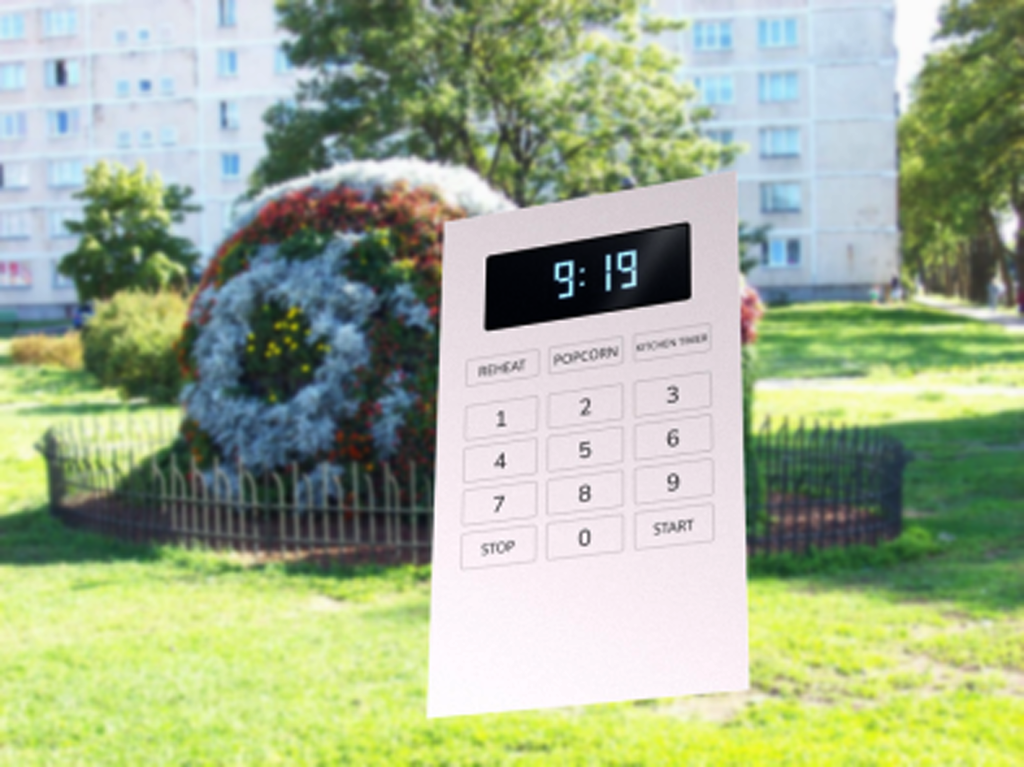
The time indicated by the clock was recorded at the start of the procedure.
9:19
